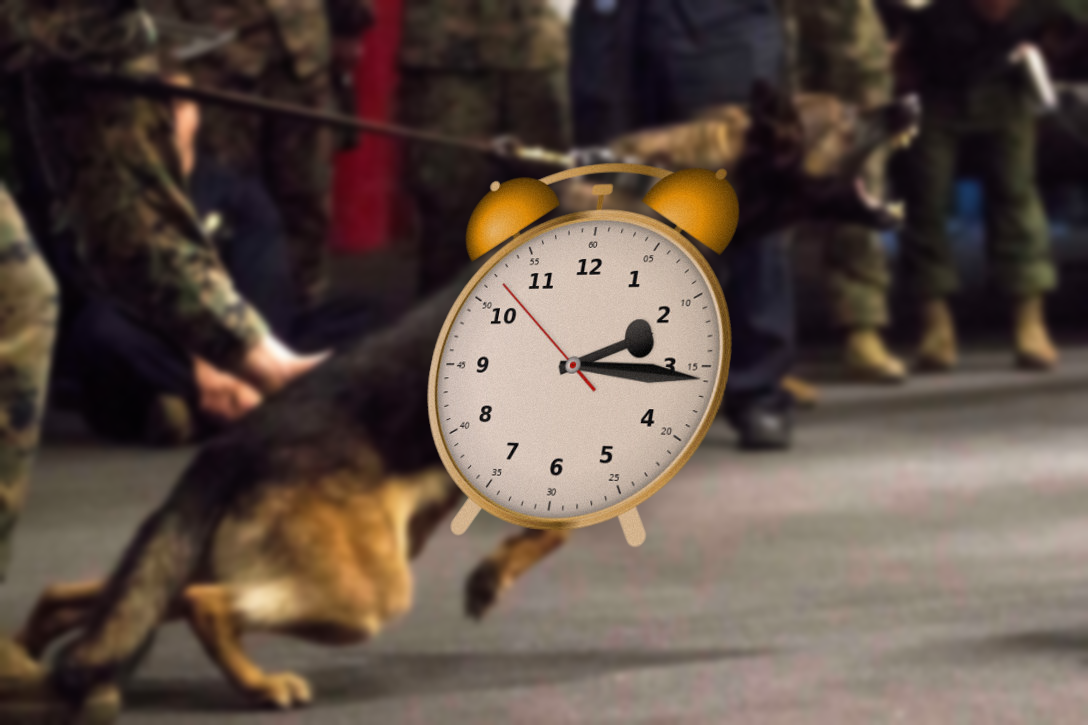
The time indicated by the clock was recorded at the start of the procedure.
2:15:52
